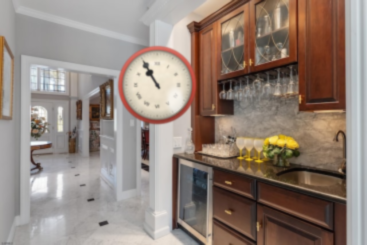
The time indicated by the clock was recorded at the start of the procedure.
10:55
